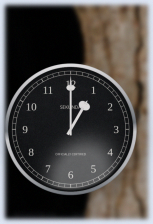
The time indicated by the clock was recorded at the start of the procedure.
1:00
